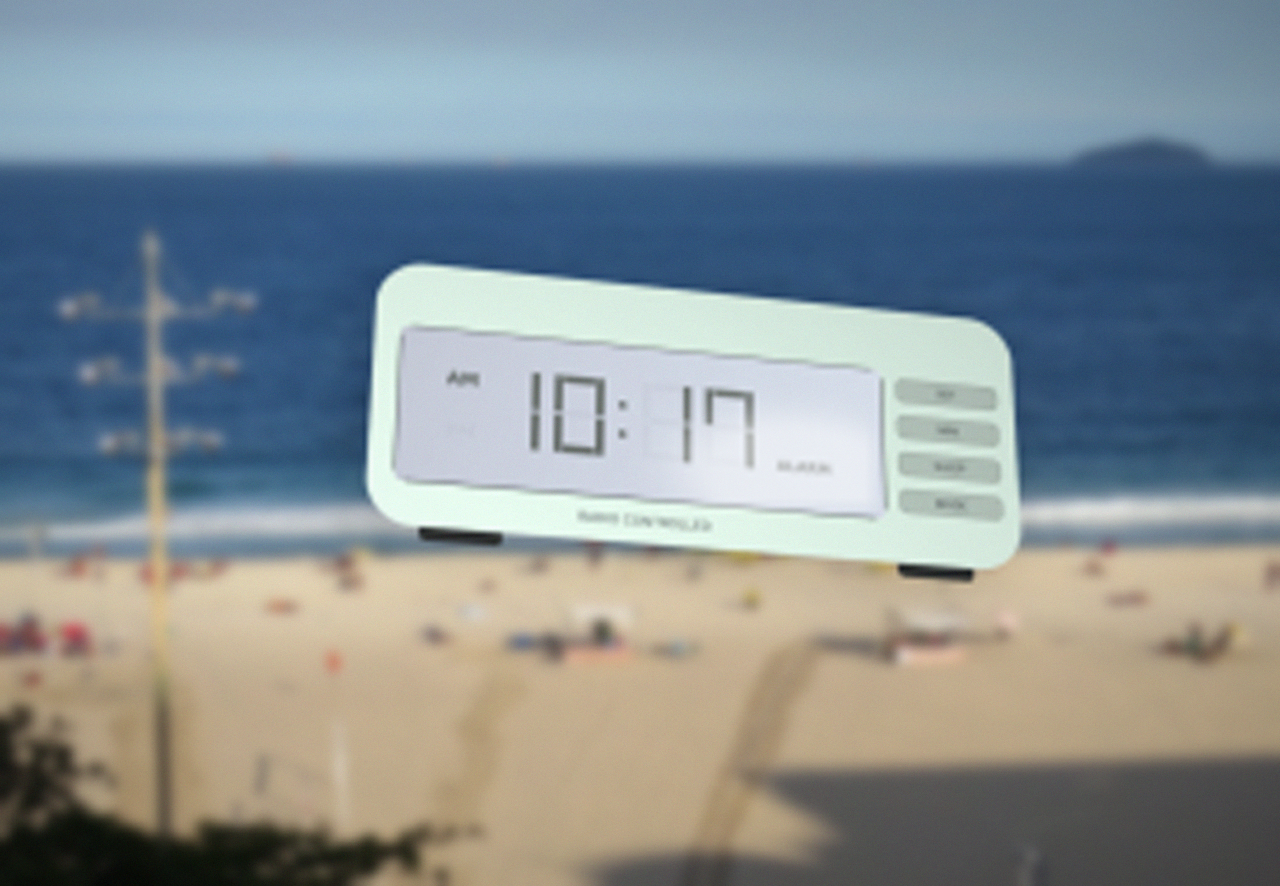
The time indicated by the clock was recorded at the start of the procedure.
10:17
